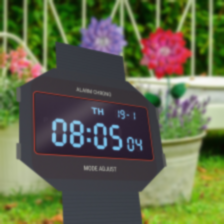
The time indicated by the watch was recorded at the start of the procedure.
8:05:04
